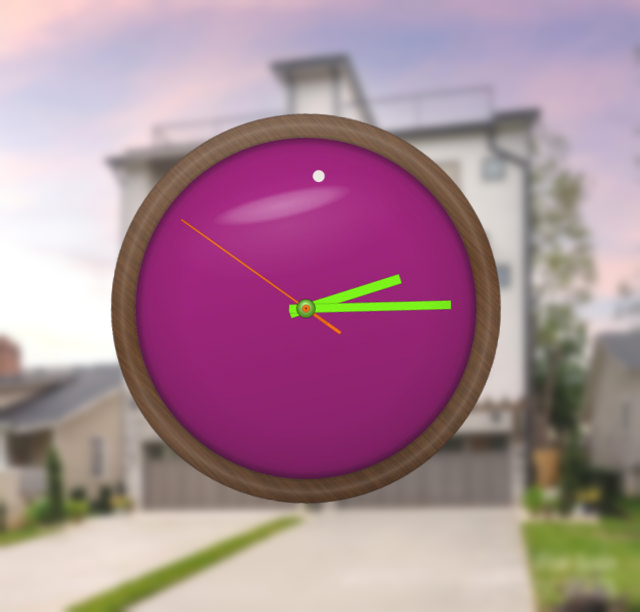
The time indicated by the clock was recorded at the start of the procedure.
2:13:50
